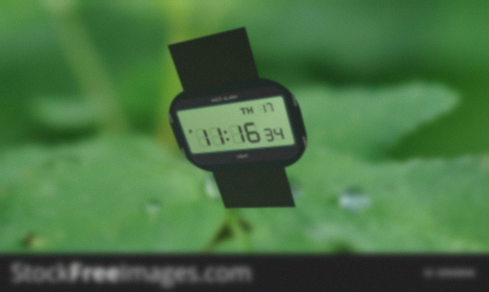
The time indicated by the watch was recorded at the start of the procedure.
11:16:34
